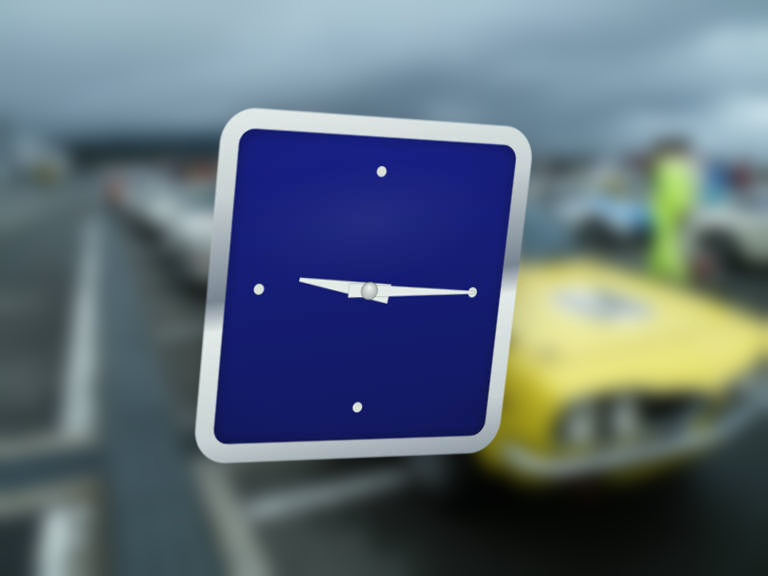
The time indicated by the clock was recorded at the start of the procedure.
9:15
